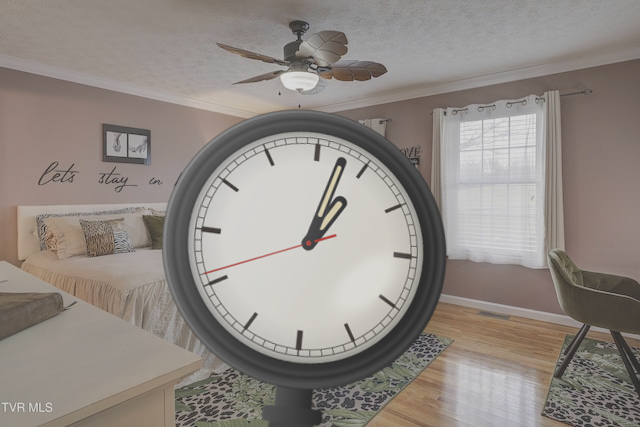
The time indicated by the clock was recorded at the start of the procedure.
1:02:41
